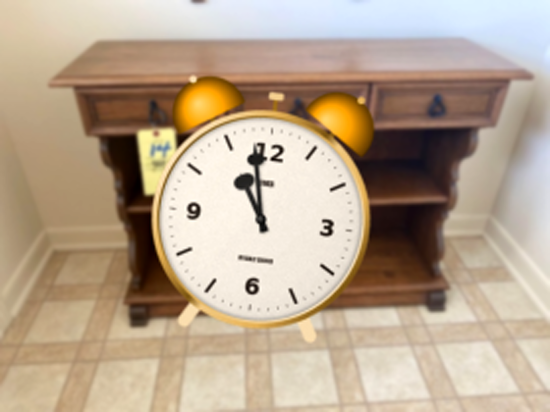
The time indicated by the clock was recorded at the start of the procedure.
10:58
